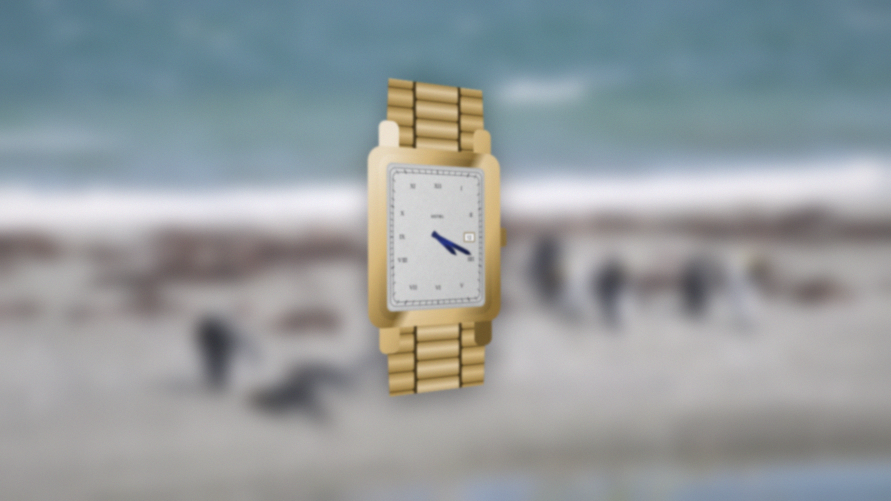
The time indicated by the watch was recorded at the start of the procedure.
4:19
